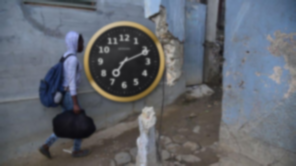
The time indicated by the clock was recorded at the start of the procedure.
7:11
